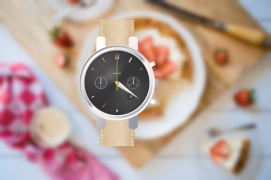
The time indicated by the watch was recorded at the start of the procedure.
4:21
